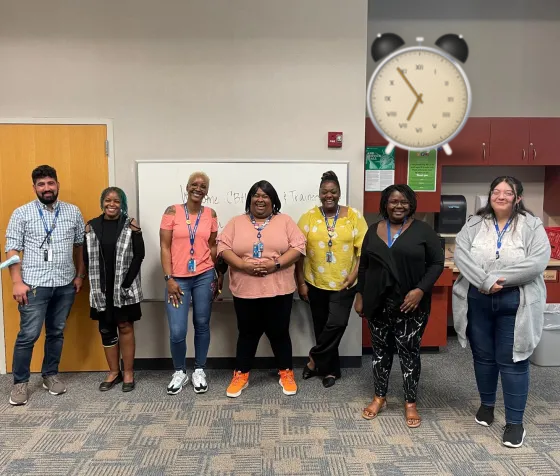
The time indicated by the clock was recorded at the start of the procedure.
6:54
